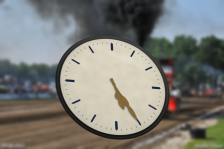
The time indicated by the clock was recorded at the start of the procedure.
5:25
